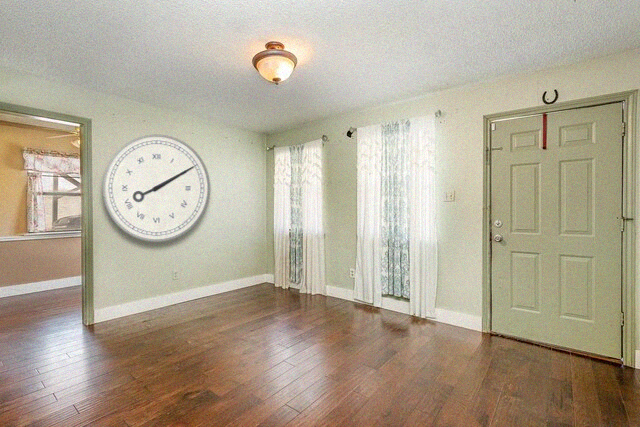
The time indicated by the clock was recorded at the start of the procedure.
8:10
